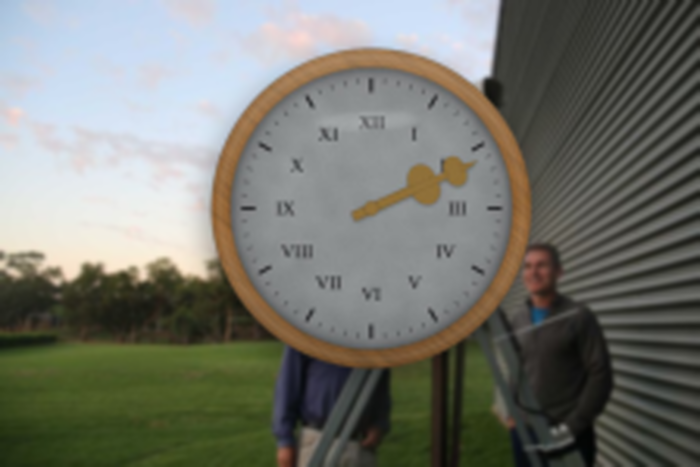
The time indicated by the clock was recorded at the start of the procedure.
2:11
